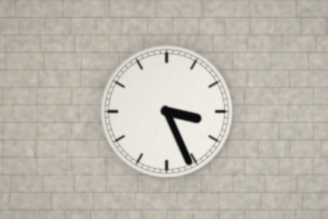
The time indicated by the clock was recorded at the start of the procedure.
3:26
